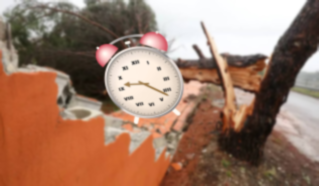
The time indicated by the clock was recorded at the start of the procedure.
9:22
